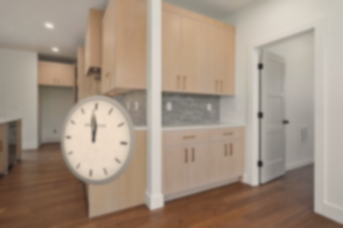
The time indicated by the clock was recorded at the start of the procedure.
11:59
